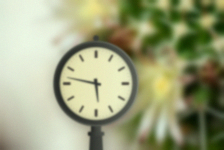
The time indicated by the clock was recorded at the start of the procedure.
5:47
